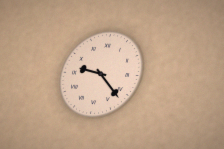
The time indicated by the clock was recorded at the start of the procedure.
9:22
